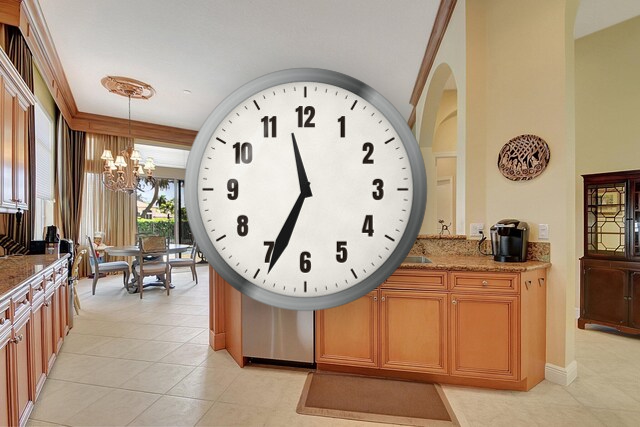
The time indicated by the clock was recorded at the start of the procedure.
11:34
